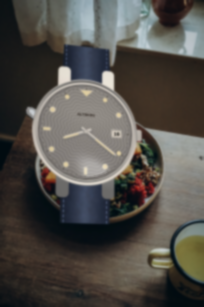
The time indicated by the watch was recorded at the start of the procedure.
8:21
